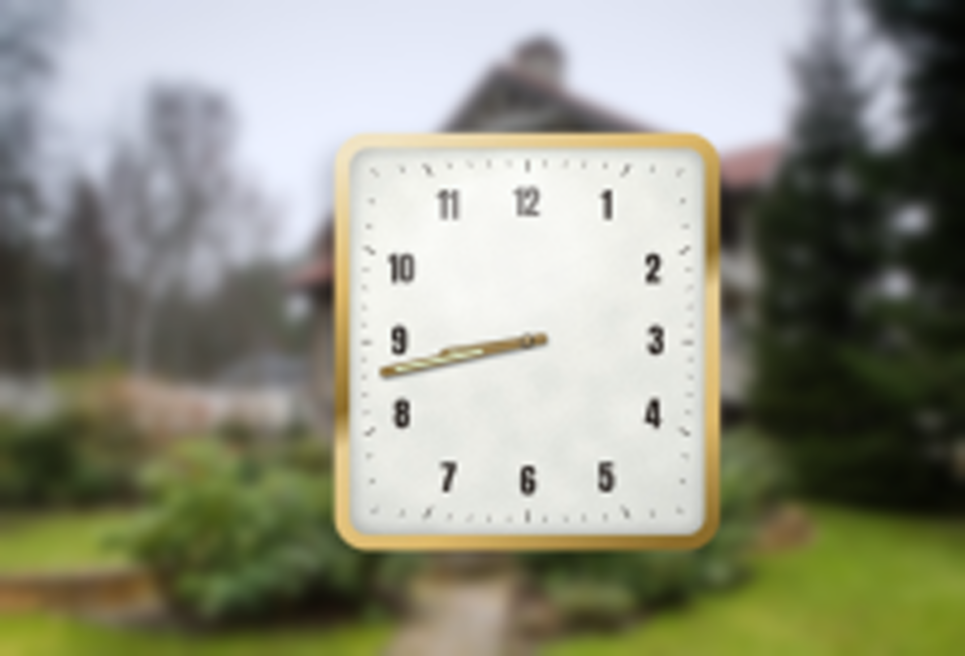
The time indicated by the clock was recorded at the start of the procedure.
8:43
